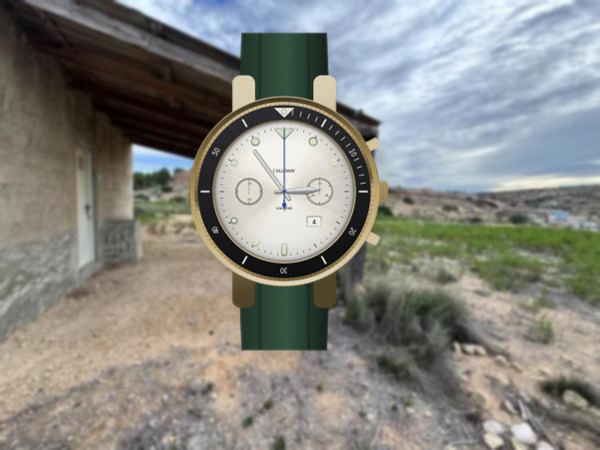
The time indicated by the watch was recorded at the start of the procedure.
2:54
